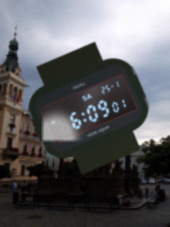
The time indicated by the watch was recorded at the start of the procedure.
6:09:01
